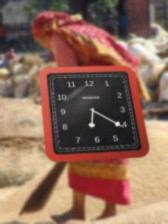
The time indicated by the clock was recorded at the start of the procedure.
6:21
